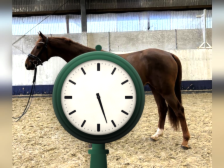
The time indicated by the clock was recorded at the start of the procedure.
5:27
